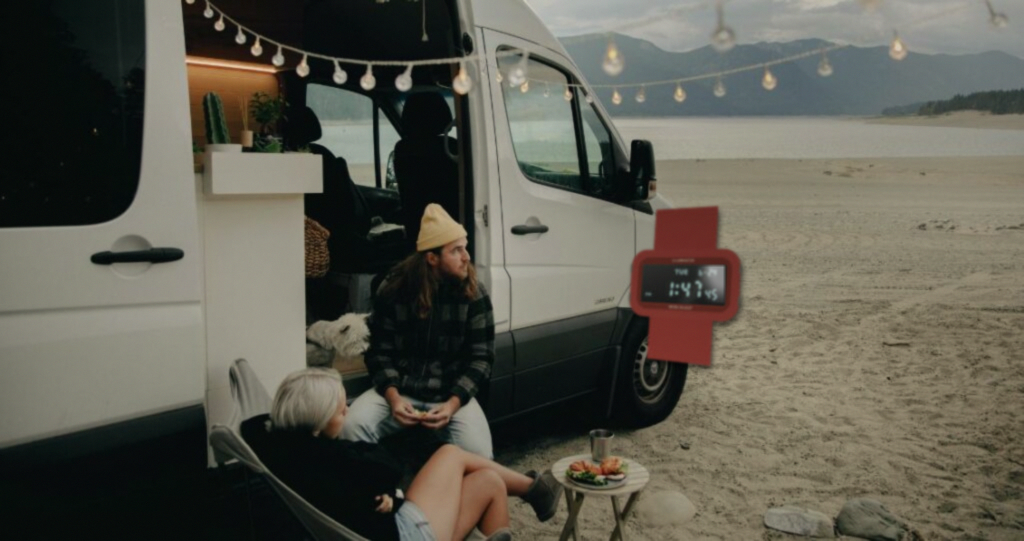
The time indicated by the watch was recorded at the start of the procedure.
1:47
